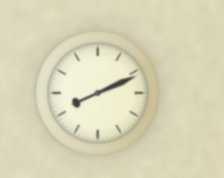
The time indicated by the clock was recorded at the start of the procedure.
8:11
